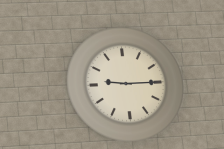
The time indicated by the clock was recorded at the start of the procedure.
9:15
